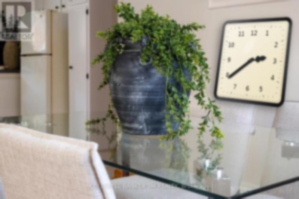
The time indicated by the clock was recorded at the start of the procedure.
2:39
